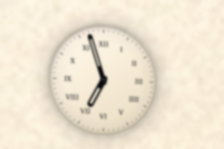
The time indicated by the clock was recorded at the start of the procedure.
6:57
